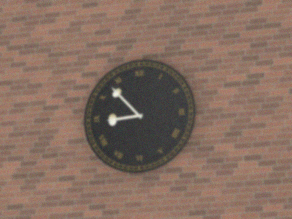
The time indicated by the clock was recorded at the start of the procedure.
8:53
